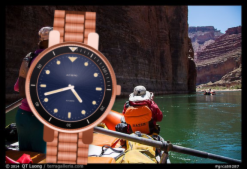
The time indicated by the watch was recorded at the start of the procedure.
4:42
